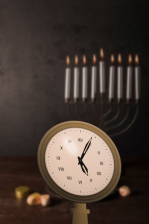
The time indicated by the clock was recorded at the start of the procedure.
5:04
